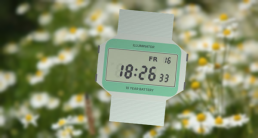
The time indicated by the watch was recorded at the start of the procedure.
18:26:33
